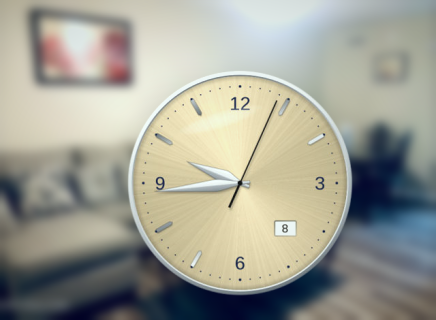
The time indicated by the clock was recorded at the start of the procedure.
9:44:04
